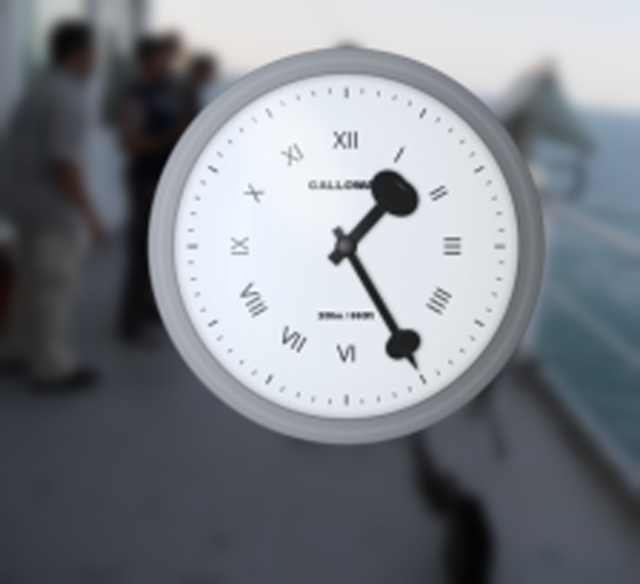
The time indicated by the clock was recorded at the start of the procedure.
1:25
